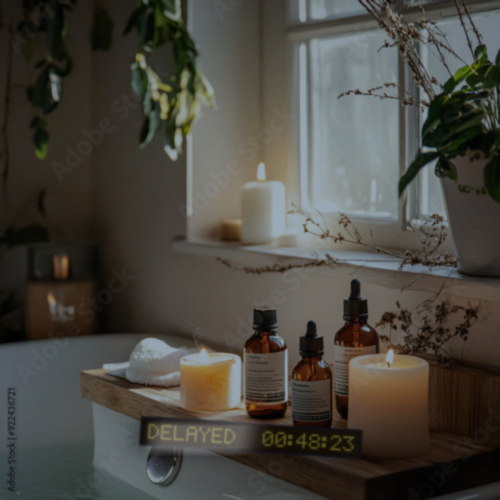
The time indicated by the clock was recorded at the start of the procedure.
0:48:23
